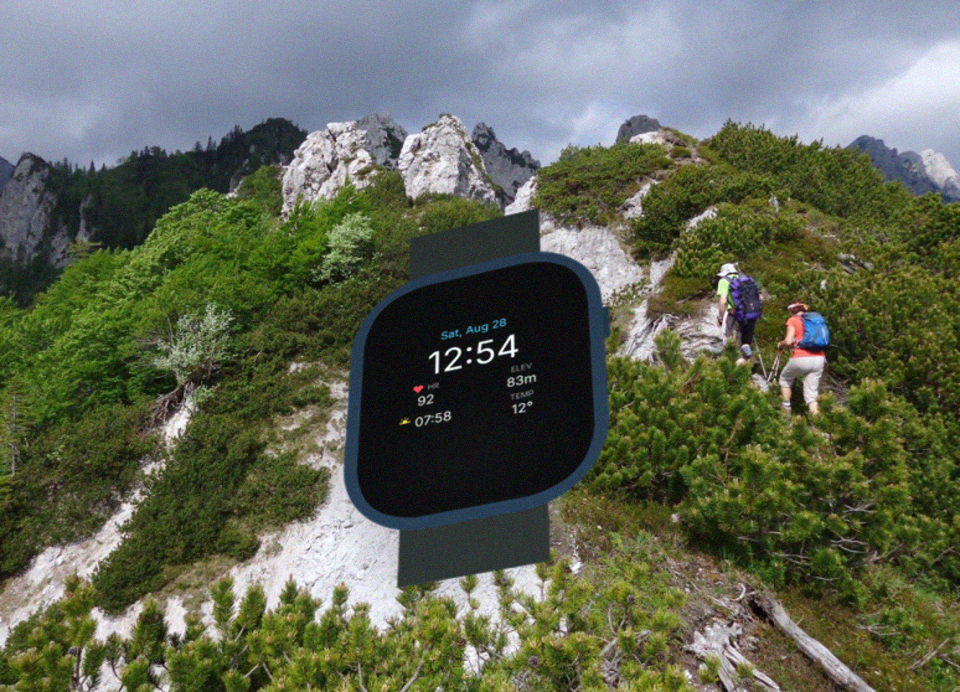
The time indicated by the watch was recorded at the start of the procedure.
12:54
